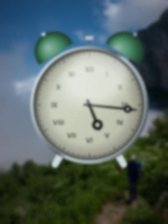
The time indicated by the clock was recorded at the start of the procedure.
5:16
